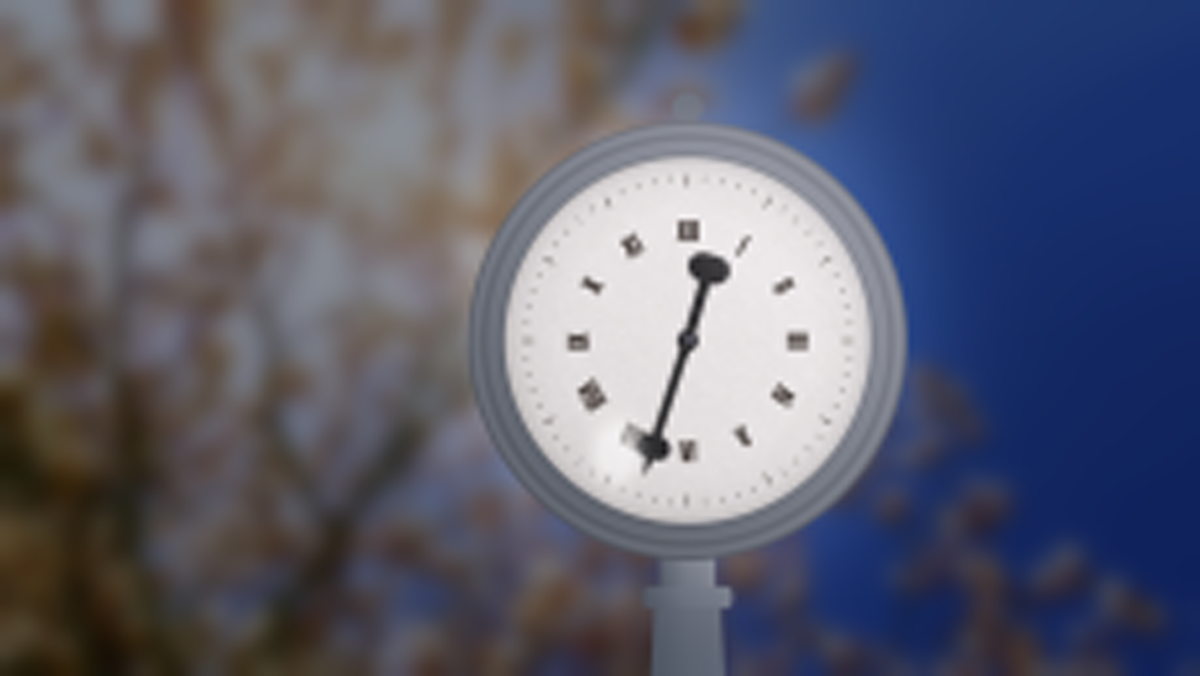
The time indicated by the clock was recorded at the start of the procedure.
12:33
